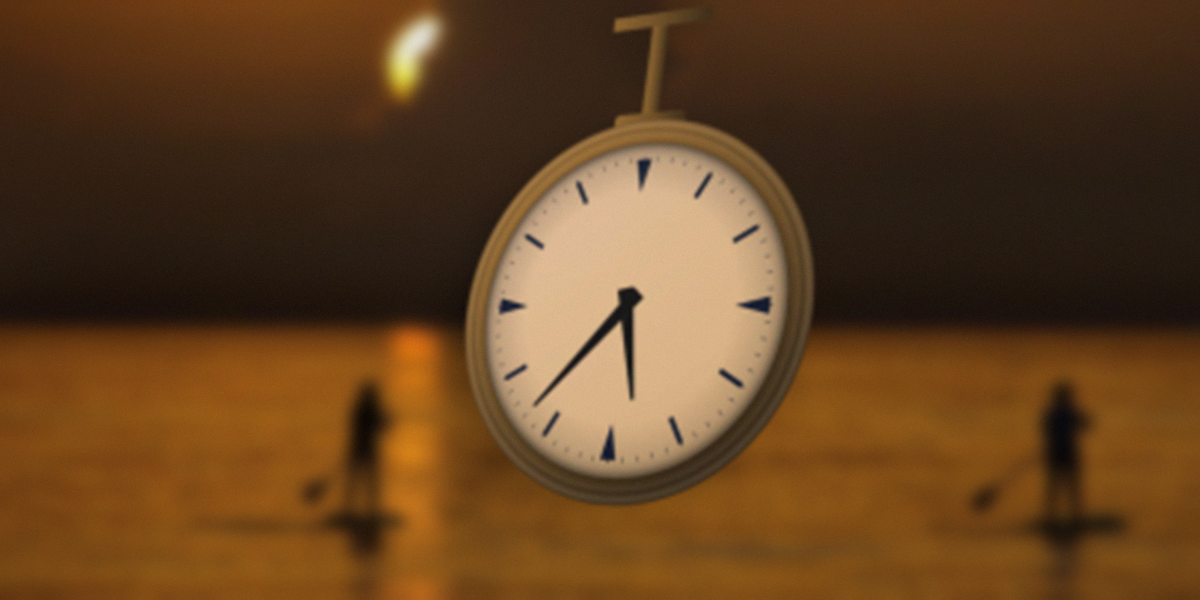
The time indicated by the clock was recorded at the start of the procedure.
5:37
